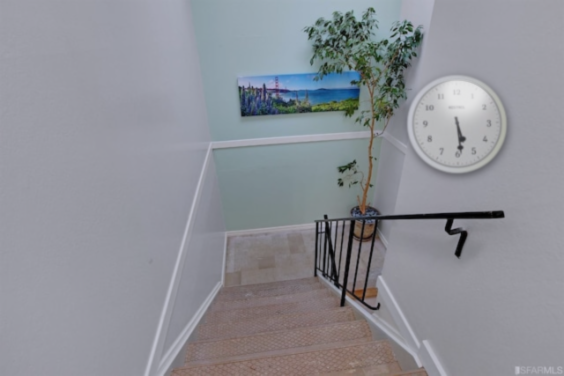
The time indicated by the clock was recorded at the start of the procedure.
5:29
